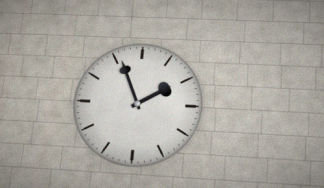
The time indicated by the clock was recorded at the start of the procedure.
1:56
